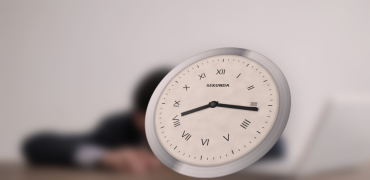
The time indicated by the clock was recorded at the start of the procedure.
8:16
